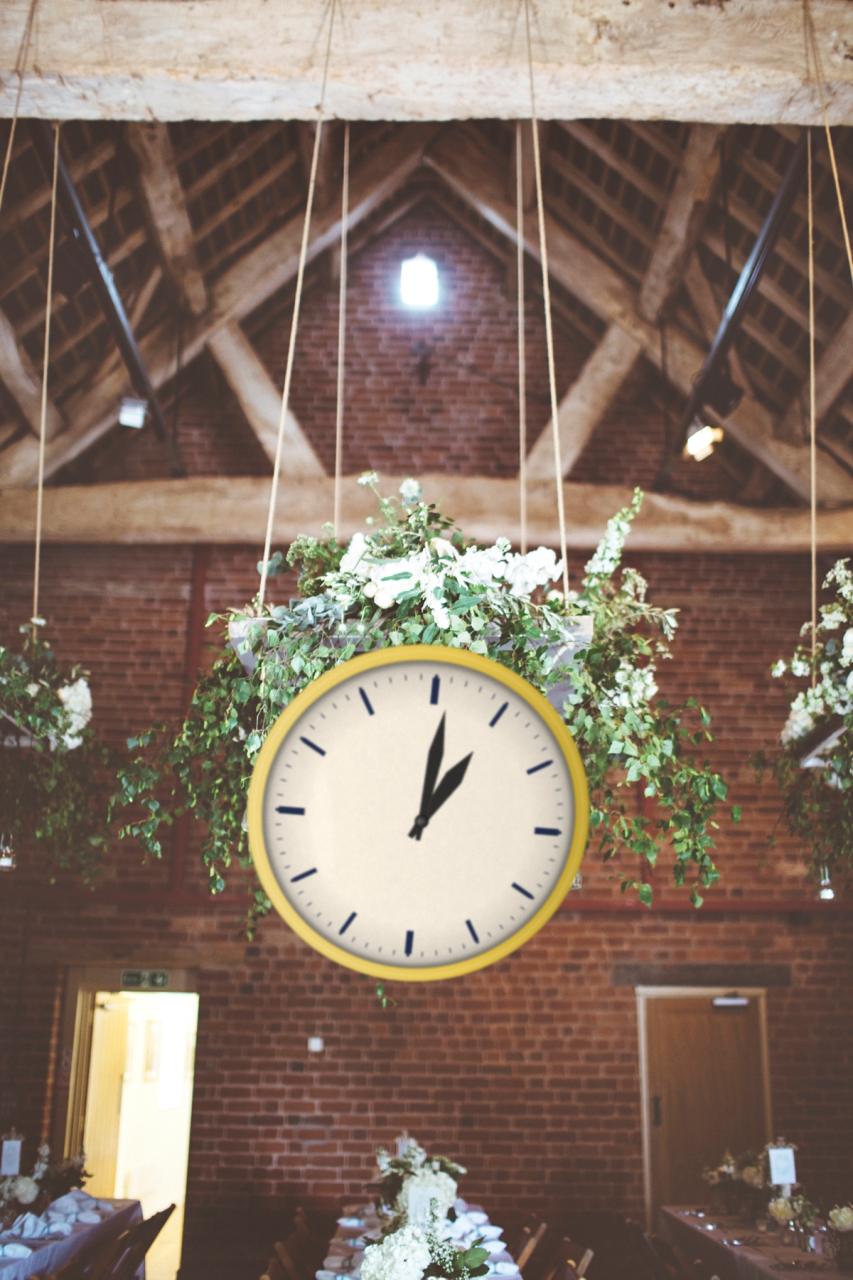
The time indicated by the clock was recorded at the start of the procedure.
1:01
